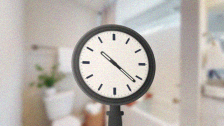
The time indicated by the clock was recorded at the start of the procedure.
10:22
